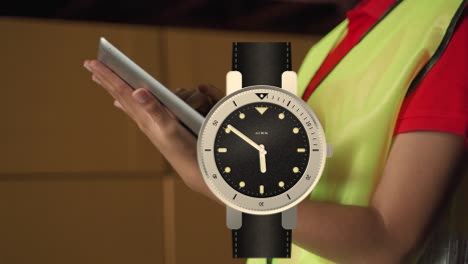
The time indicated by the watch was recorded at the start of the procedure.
5:51
